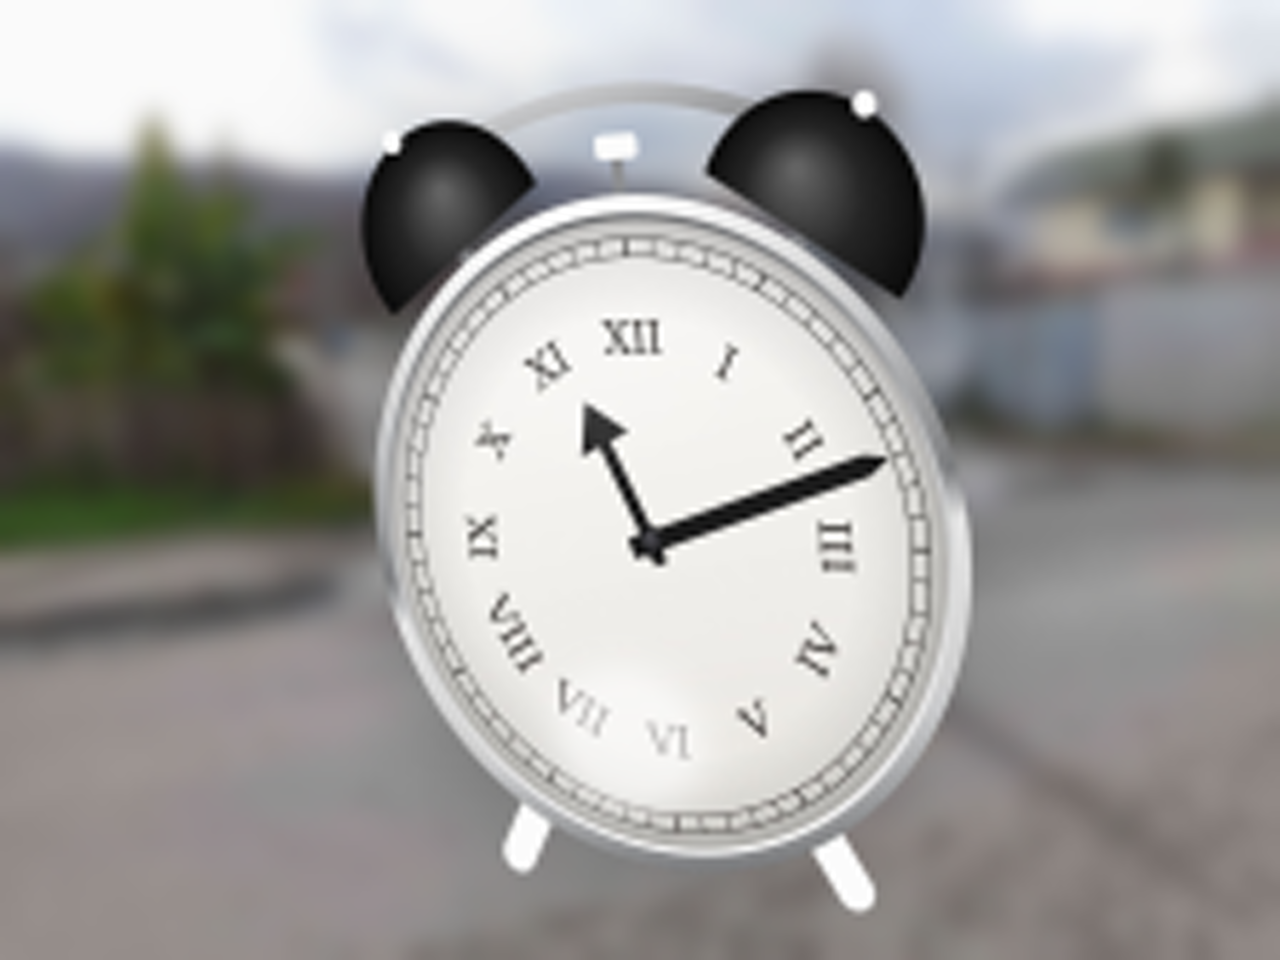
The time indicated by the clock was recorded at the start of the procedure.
11:12
